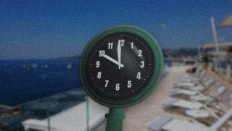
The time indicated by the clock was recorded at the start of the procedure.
9:59
